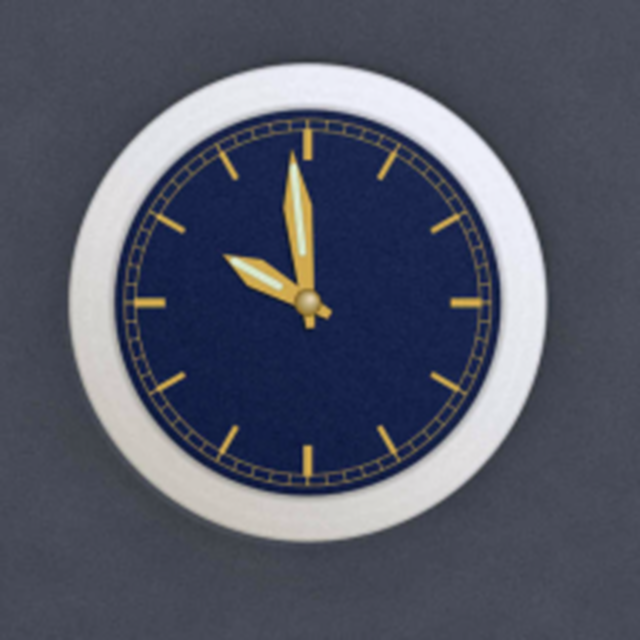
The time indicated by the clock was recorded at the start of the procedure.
9:59
